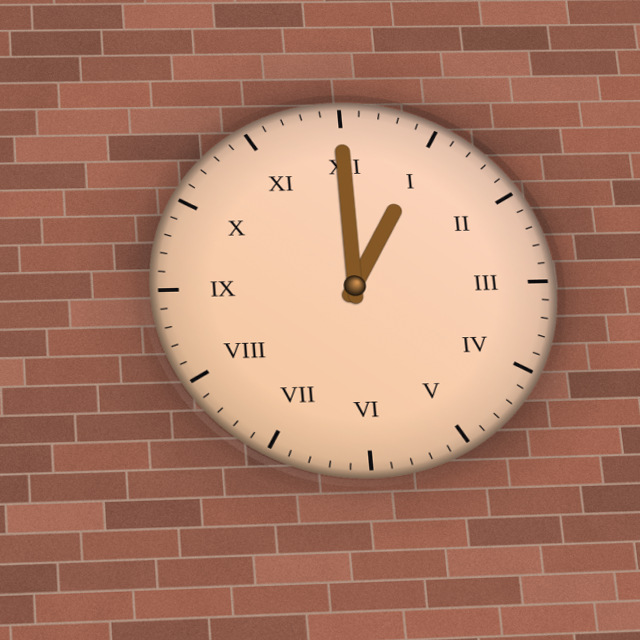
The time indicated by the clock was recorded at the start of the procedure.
1:00
